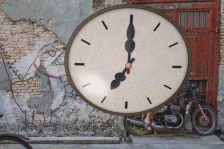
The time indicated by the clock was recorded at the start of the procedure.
7:00
